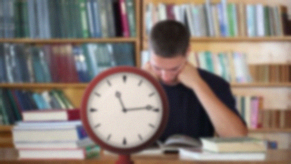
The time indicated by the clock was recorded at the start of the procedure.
11:14
